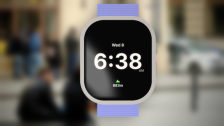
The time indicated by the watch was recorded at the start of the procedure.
6:38
